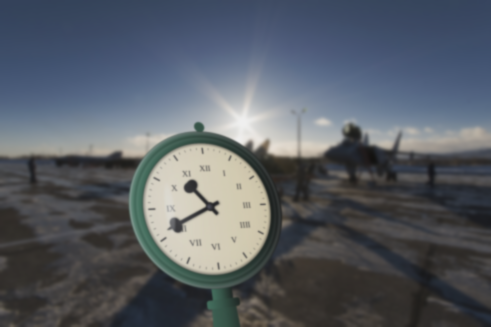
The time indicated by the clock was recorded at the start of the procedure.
10:41
